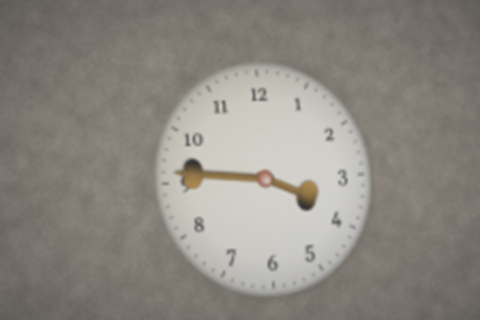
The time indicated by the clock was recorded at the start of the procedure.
3:46
